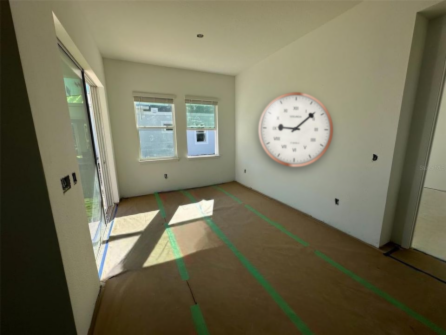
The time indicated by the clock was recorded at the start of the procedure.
9:08
